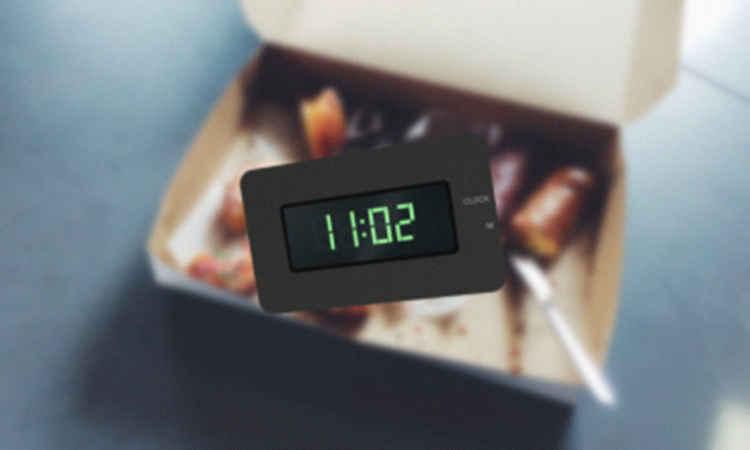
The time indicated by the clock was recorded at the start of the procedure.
11:02
